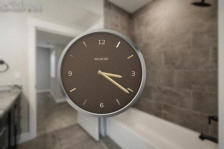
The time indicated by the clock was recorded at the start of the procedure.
3:21
